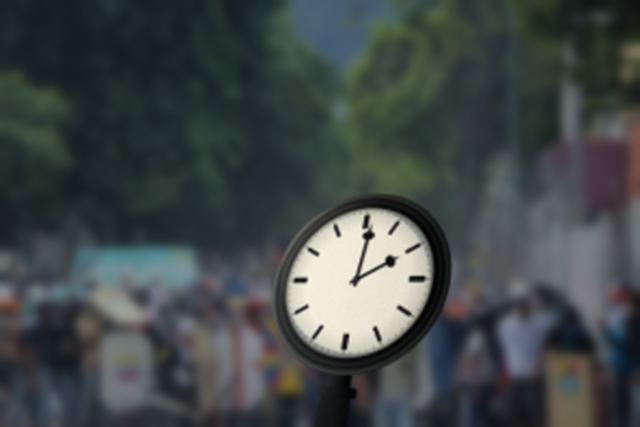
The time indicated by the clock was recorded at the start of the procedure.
2:01
